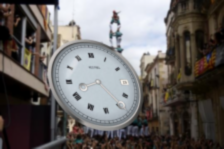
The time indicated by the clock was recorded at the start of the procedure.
8:24
